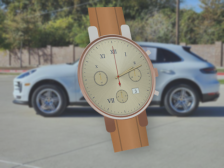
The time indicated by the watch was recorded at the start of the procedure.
2:12
